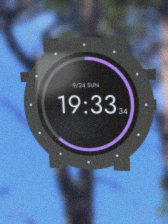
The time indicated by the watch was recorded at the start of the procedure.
19:33
